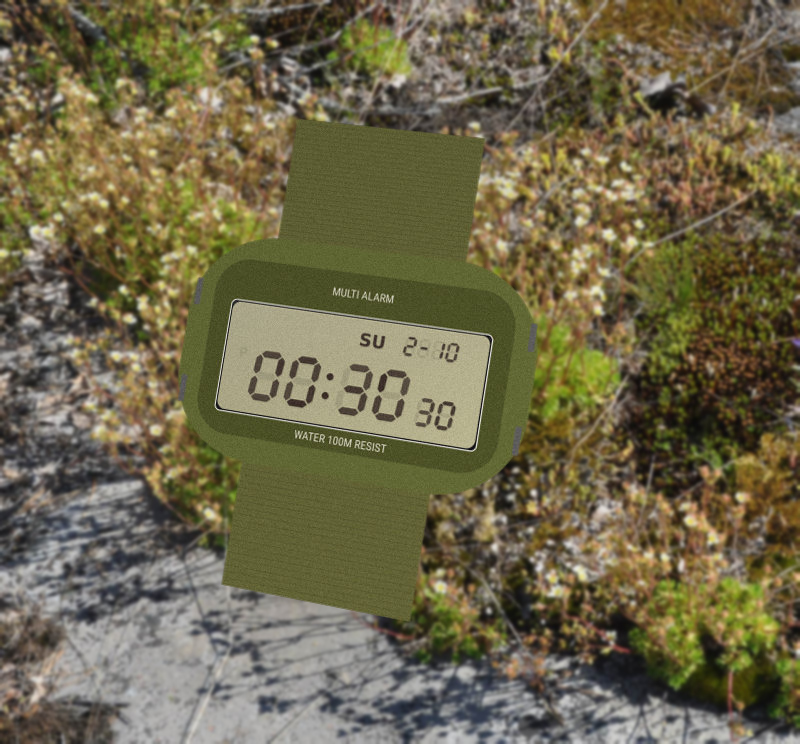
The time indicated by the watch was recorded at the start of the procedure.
0:30:30
